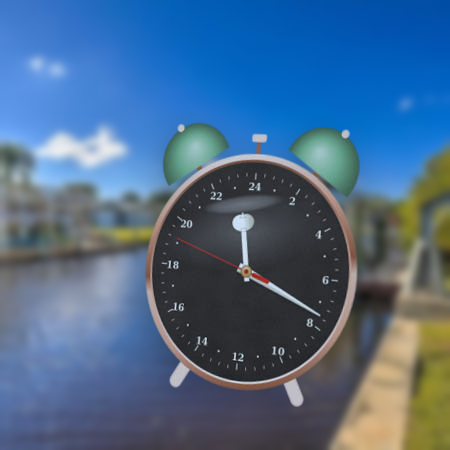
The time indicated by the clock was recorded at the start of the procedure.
23:18:48
